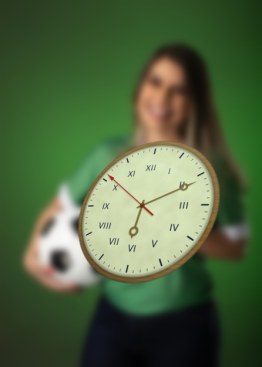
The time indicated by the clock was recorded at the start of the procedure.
6:10:51
